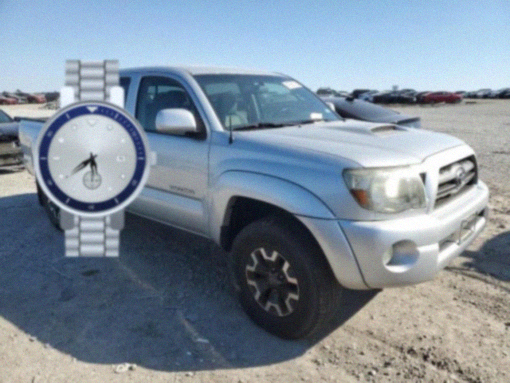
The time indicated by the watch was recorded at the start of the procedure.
5:39
